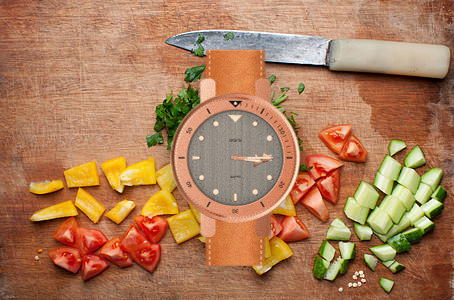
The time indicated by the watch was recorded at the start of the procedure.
3:15
